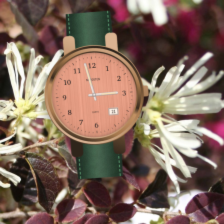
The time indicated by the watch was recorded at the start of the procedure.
2:58
